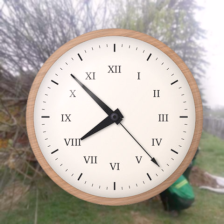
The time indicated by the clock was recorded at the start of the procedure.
7:52:23
